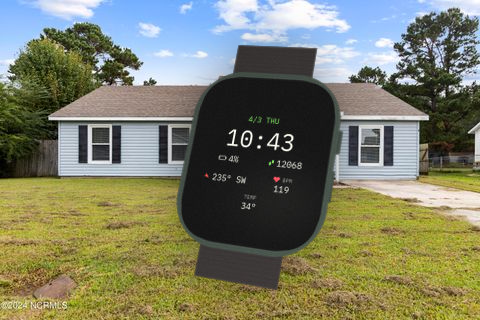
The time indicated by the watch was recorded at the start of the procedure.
10:43
